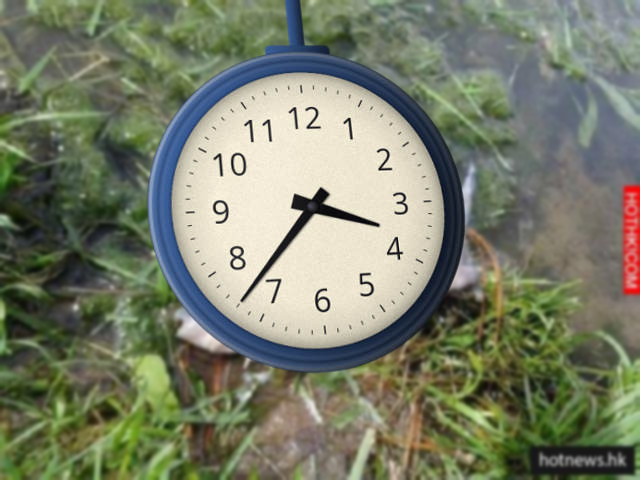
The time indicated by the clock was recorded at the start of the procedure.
3:37
